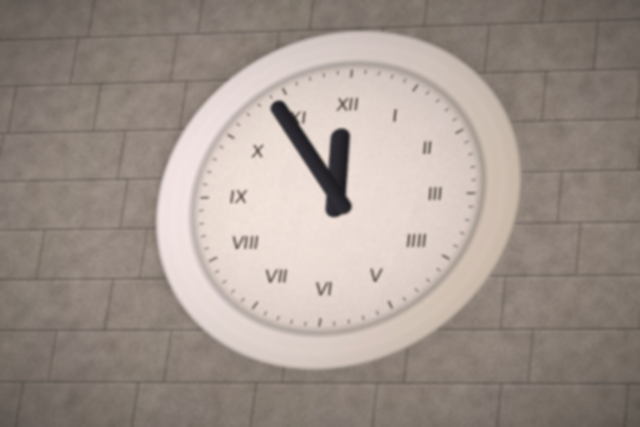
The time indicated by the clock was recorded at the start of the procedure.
11:54
